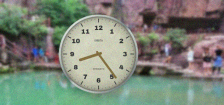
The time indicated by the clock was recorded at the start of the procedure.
8:24
